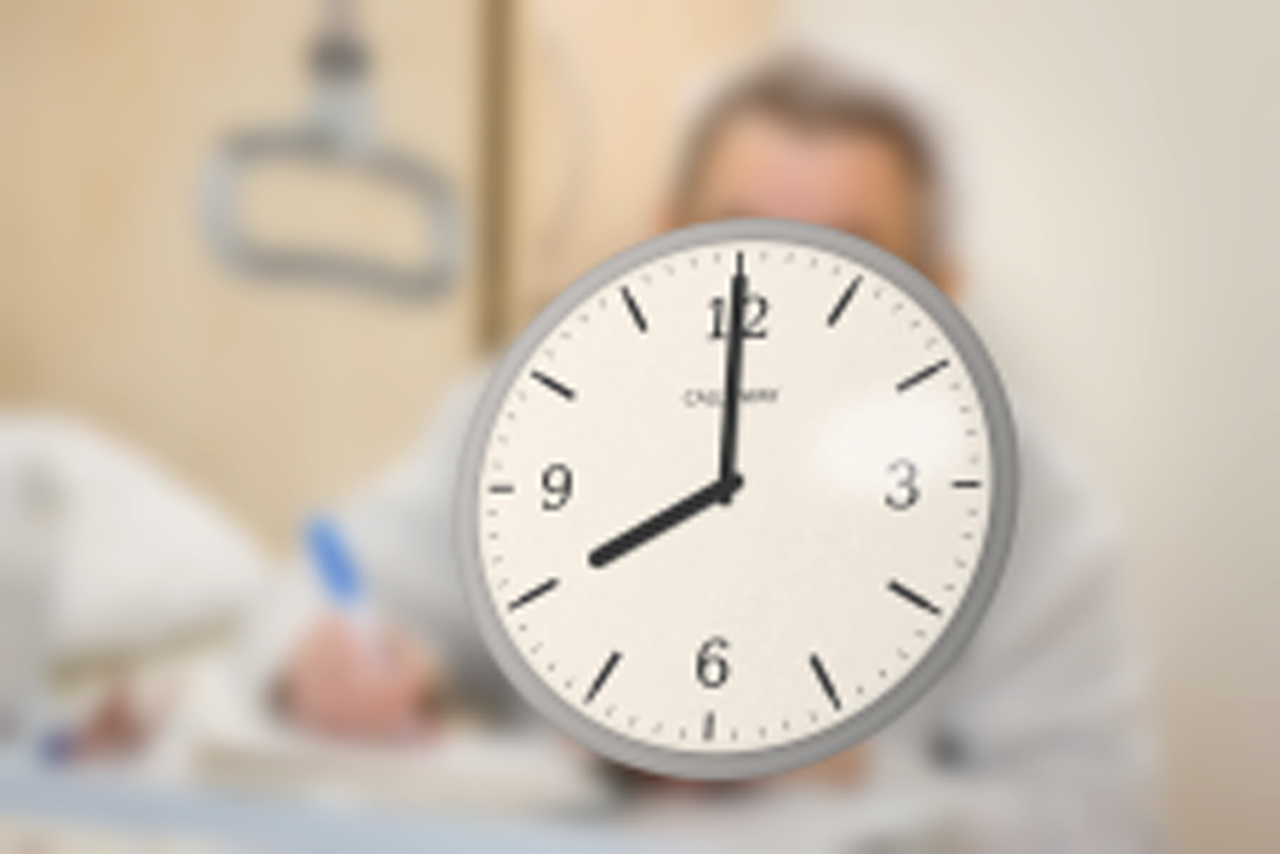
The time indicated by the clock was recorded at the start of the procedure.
8:00
